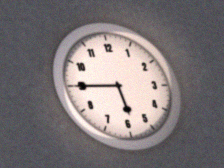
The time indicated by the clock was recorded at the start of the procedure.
5:45
